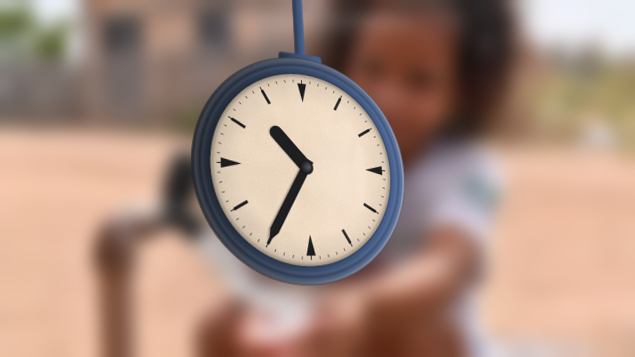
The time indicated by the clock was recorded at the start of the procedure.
10:35
